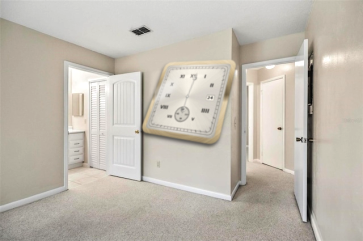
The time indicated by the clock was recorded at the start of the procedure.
6:01
